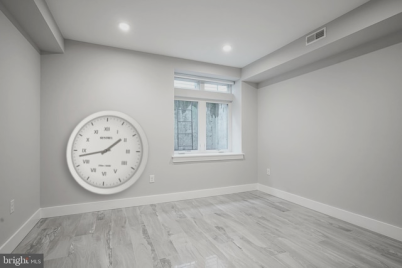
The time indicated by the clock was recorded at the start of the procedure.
1:43
